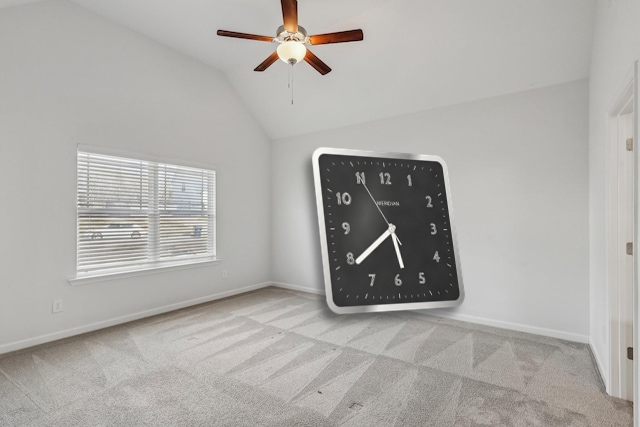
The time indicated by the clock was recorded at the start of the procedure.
5:38:55
